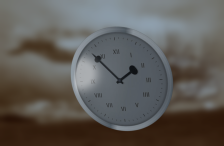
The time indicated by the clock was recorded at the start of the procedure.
1:53
